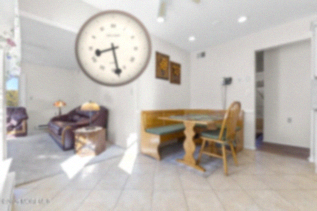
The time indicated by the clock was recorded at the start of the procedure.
8:28
